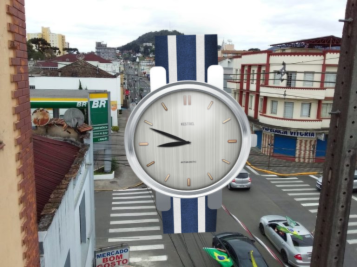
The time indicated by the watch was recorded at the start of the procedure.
8:49
